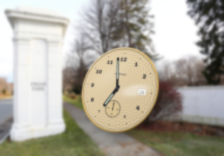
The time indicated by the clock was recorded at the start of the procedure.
6:58
